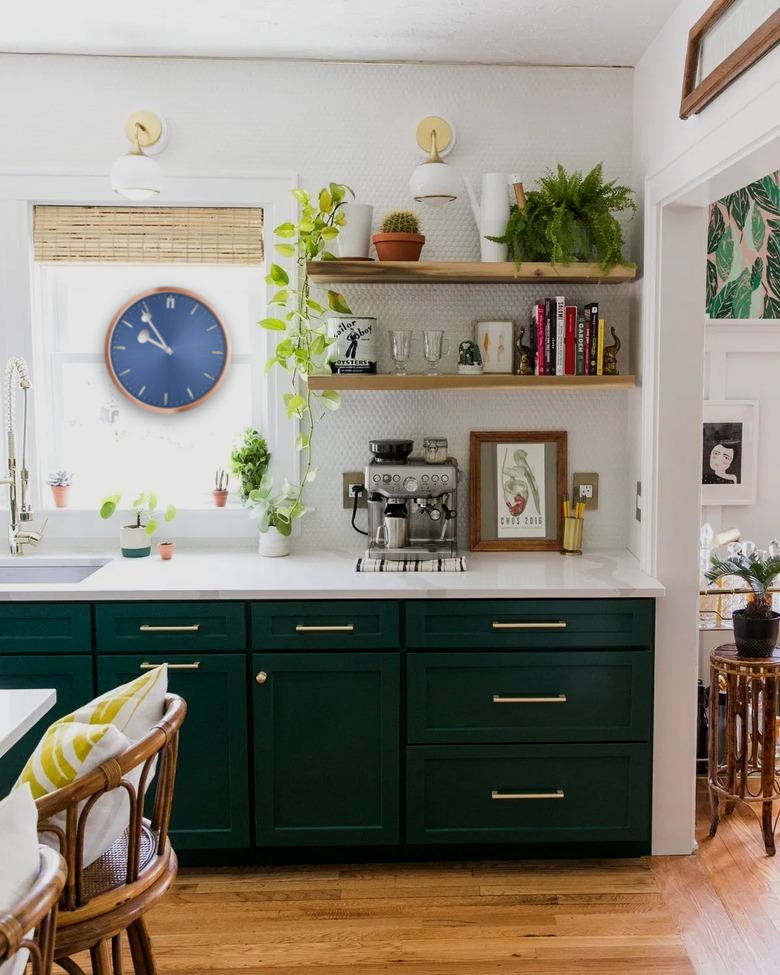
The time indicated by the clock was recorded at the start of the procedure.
9:54
